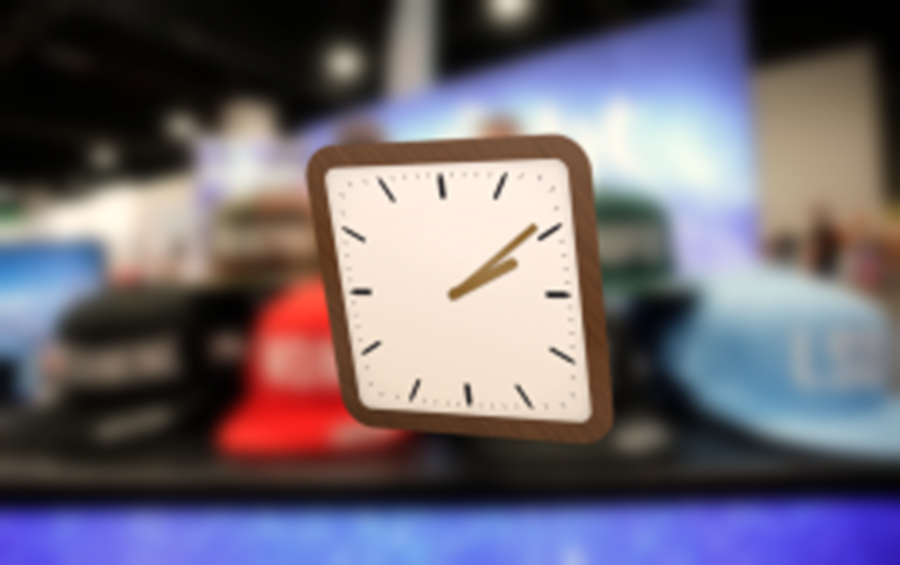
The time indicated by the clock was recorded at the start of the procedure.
2:09
